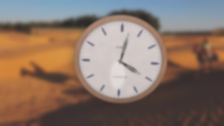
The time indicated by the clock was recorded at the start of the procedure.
4:02
